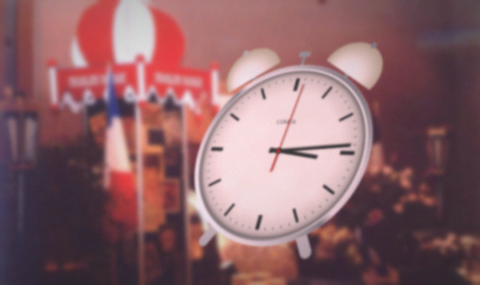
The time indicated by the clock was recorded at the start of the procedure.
3:14:01
